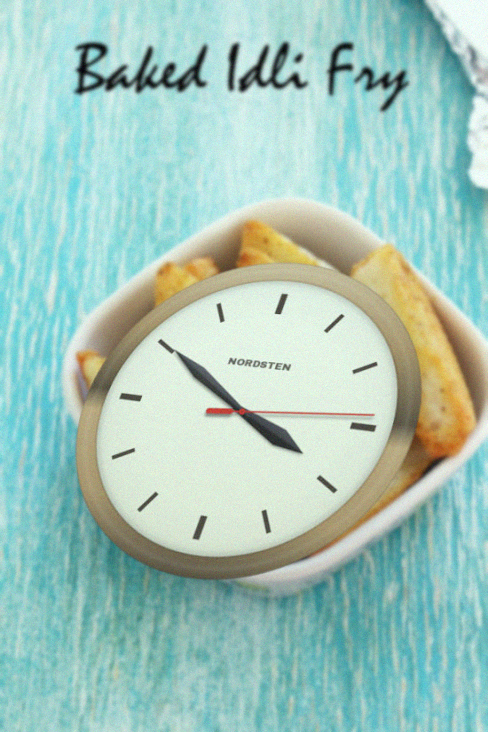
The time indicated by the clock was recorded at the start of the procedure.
3:50:14
